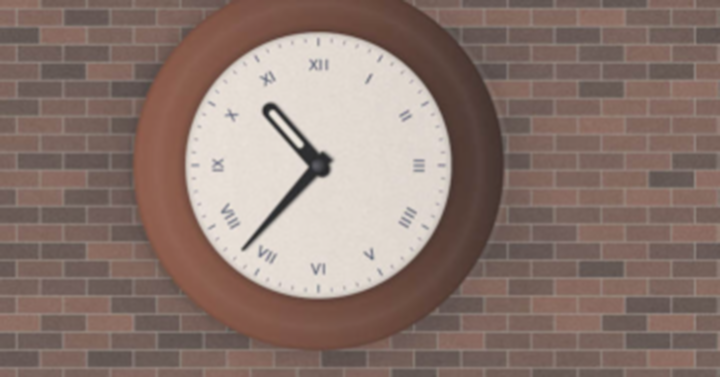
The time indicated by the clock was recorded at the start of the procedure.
10:37
